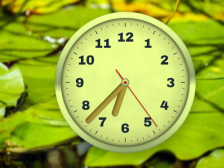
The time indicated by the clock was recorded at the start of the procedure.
6:37:24
